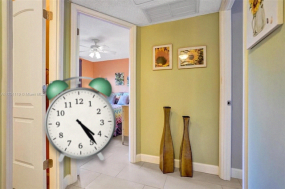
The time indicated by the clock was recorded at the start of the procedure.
4:24
